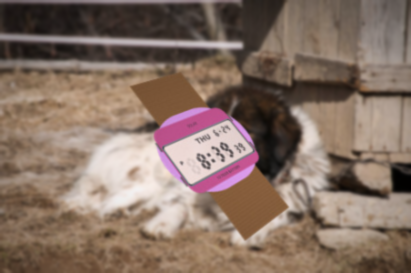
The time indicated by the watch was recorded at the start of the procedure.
8:39
